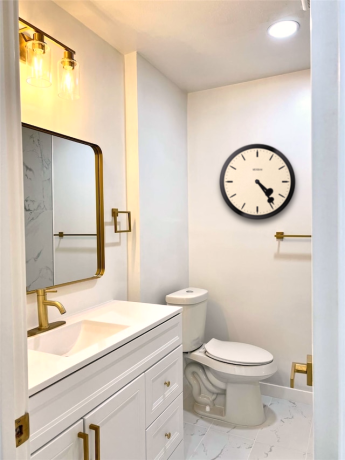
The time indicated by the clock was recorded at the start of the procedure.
4:24
